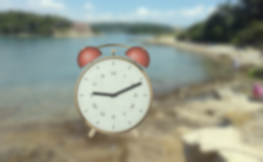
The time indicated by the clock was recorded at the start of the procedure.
9:11
